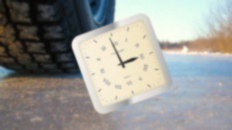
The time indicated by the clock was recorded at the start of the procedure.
2:59
